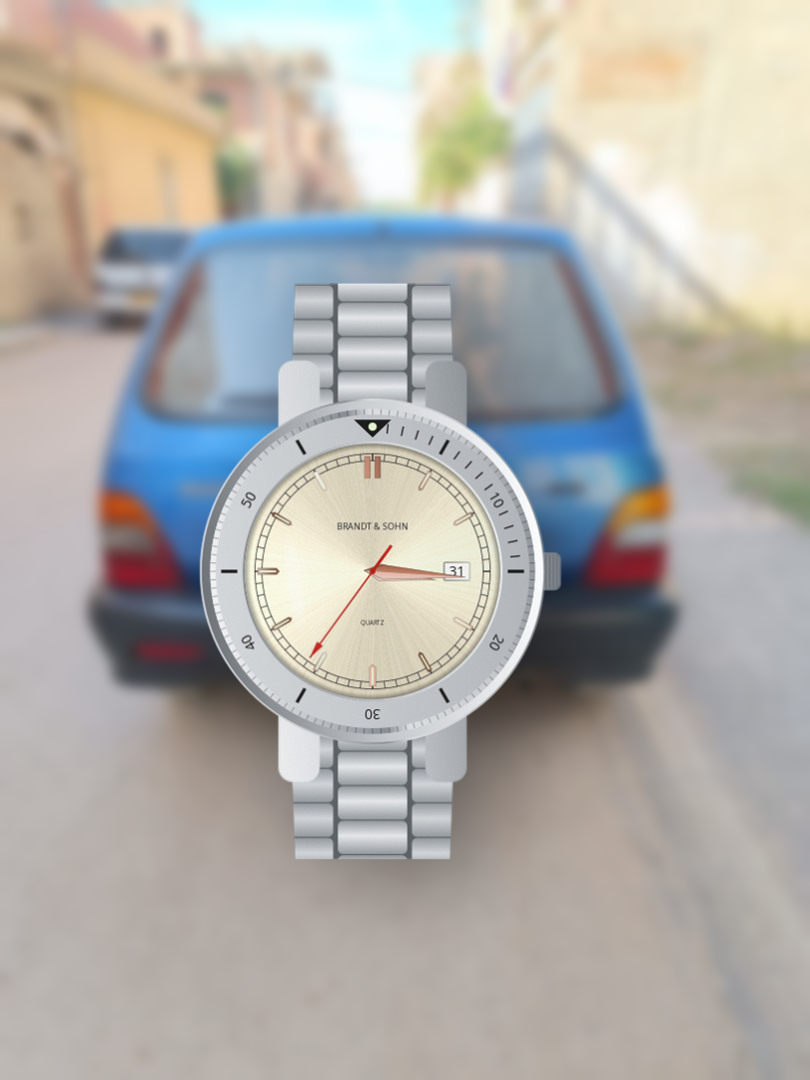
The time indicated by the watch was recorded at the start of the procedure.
3:15:36
